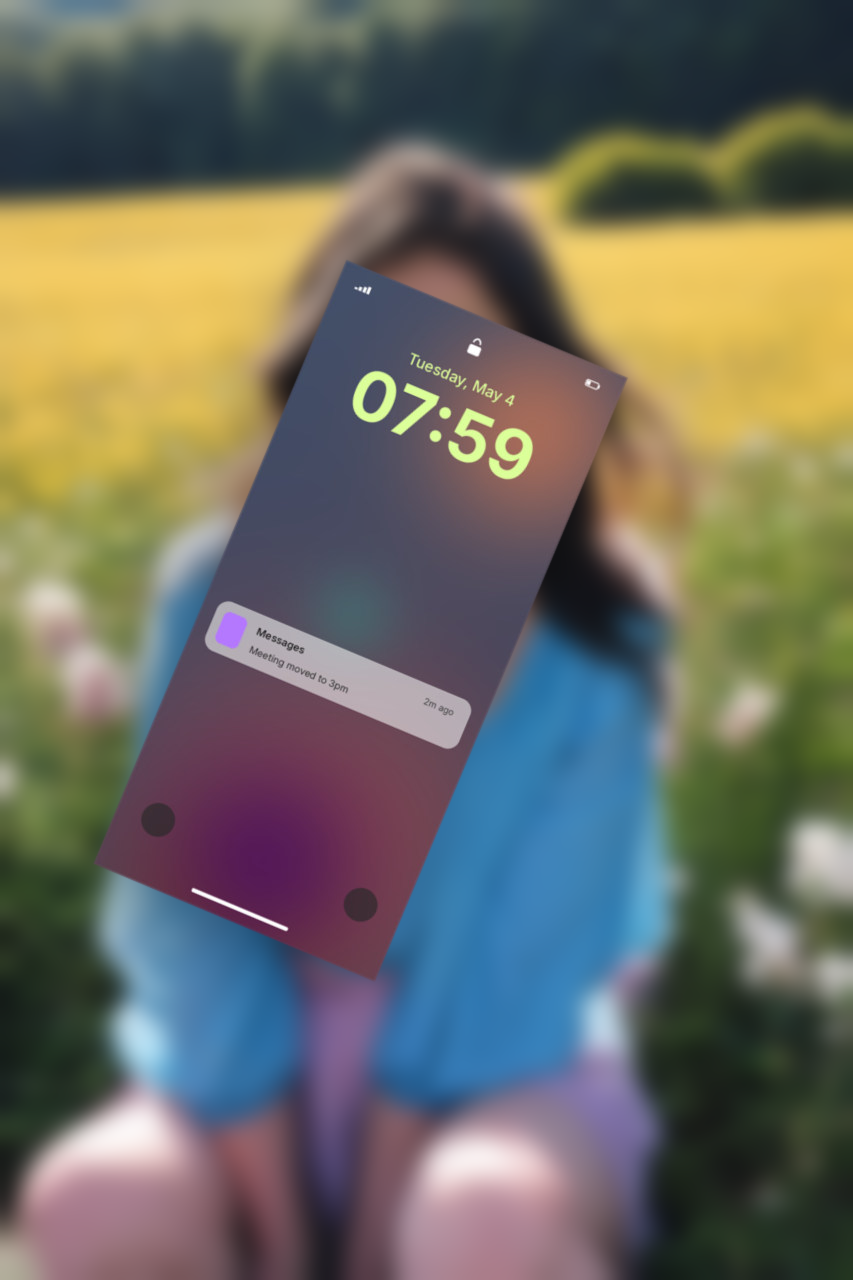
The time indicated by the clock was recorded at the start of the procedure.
7:59
